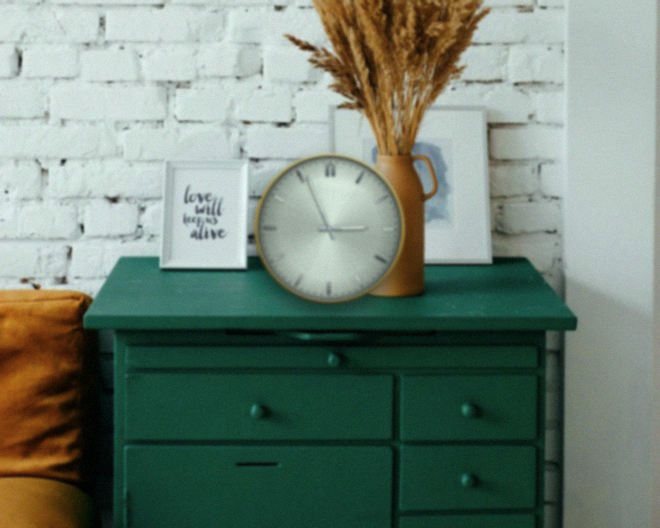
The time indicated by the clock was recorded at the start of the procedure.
2:56
